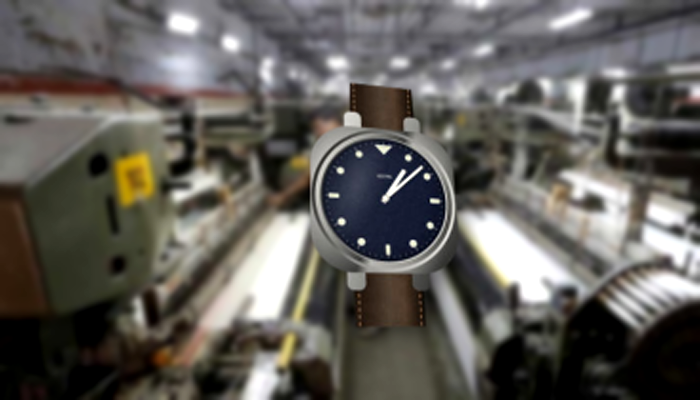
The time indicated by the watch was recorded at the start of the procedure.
1:08
